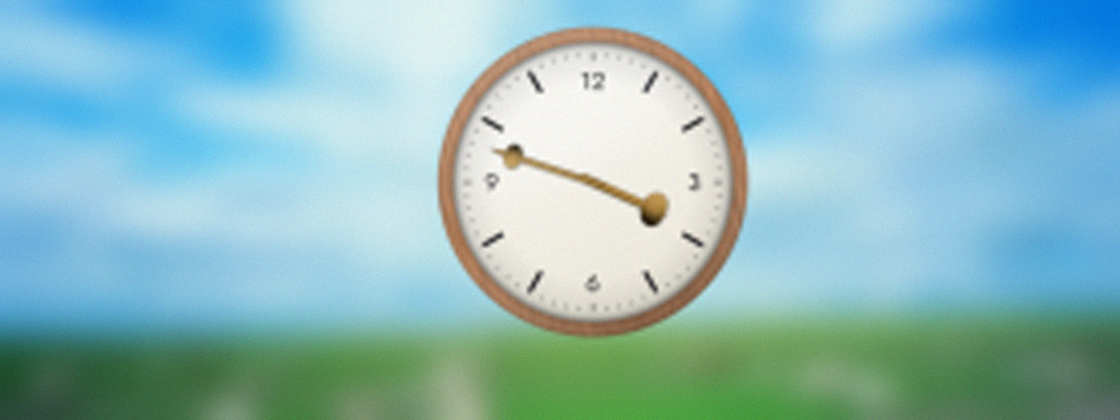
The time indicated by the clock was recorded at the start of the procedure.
3:48
